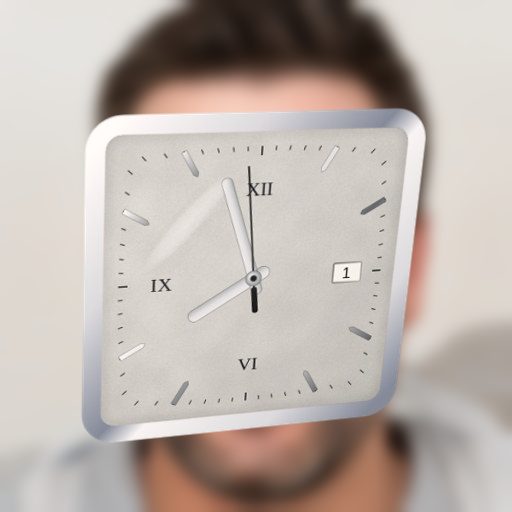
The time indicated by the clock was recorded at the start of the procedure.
7:56:59
